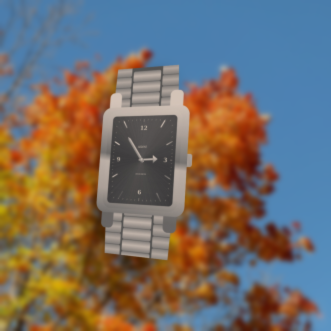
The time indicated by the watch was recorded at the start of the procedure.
2:54
